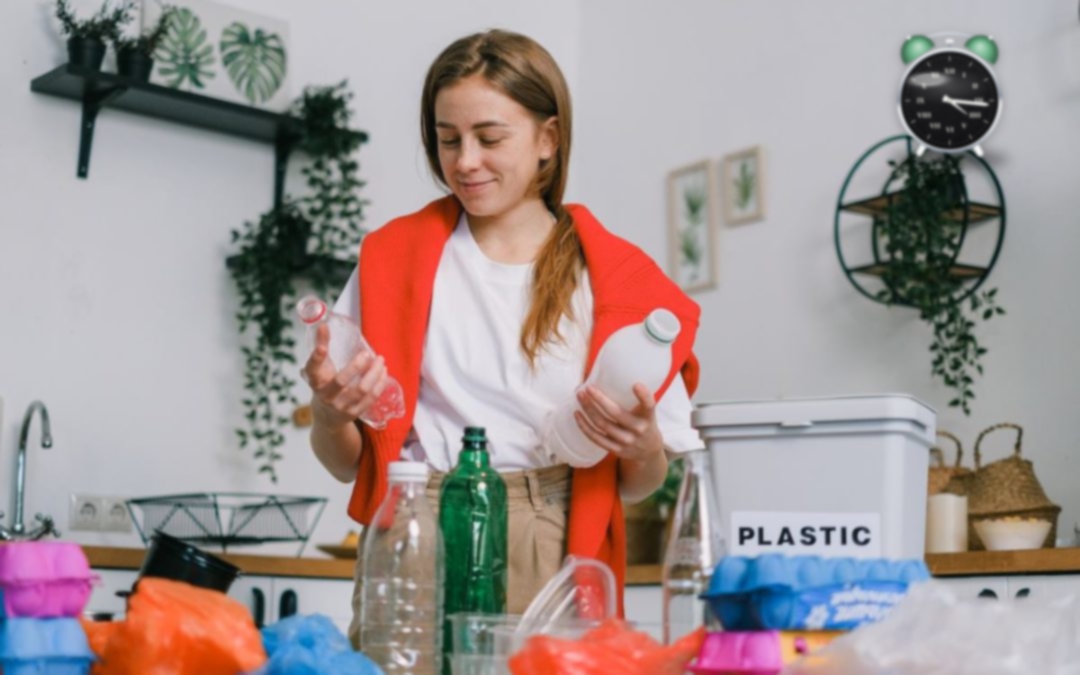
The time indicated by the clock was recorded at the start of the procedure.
4:16
